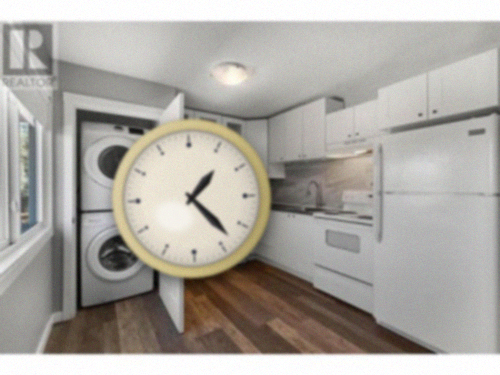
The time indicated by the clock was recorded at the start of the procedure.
1:23
